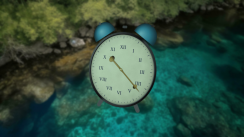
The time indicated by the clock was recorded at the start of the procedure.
10:22
